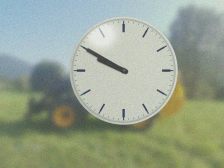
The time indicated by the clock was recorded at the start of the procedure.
9:50
